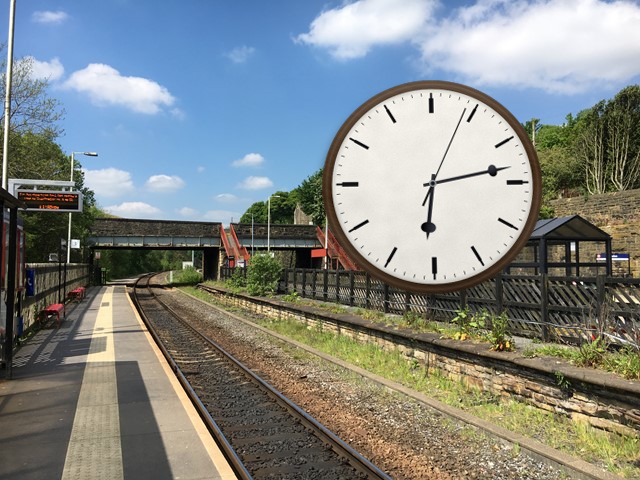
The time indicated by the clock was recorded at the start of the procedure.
6:13:04
